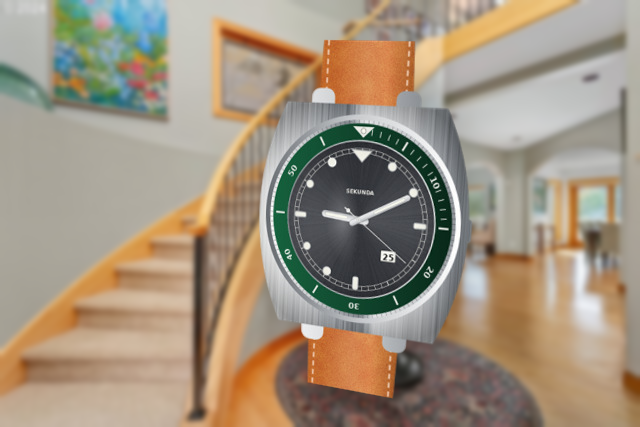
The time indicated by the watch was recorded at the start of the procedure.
9:10:21
